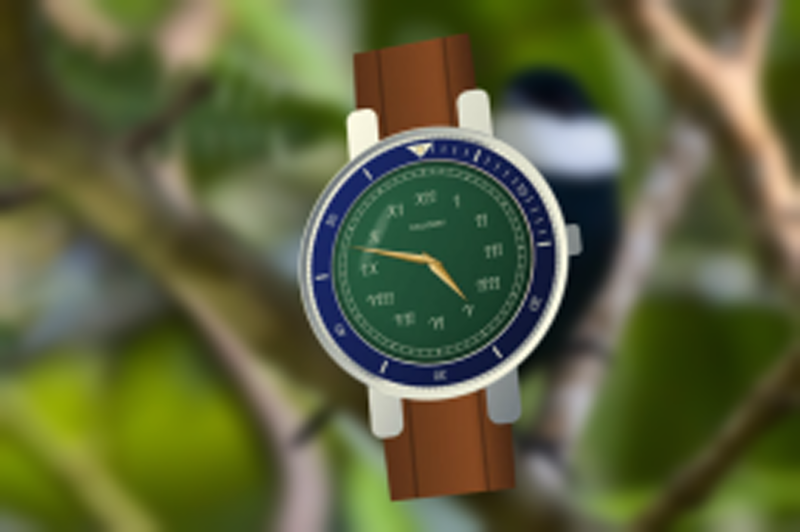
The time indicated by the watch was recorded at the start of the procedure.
4:48
